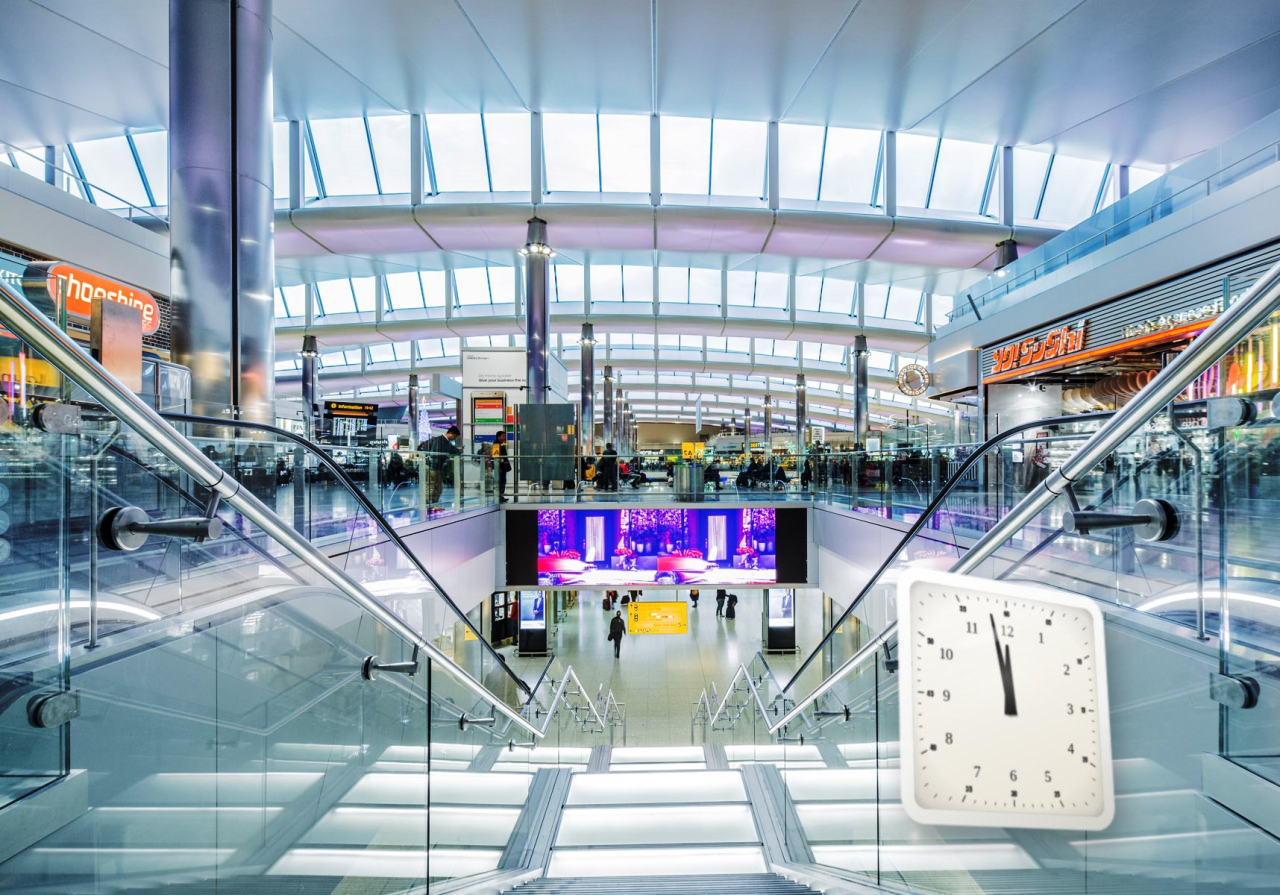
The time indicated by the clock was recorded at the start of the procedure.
11:58
